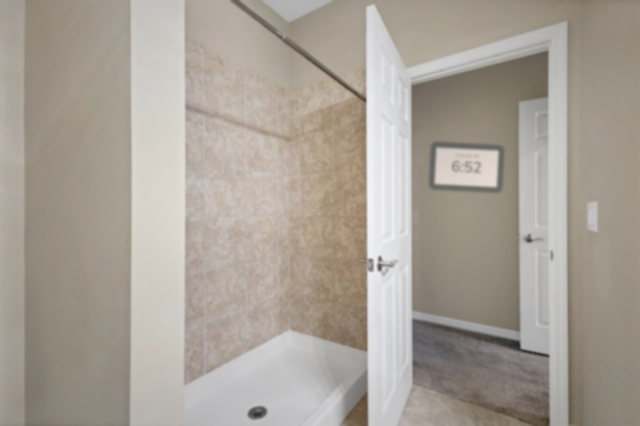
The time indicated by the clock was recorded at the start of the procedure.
6:52
